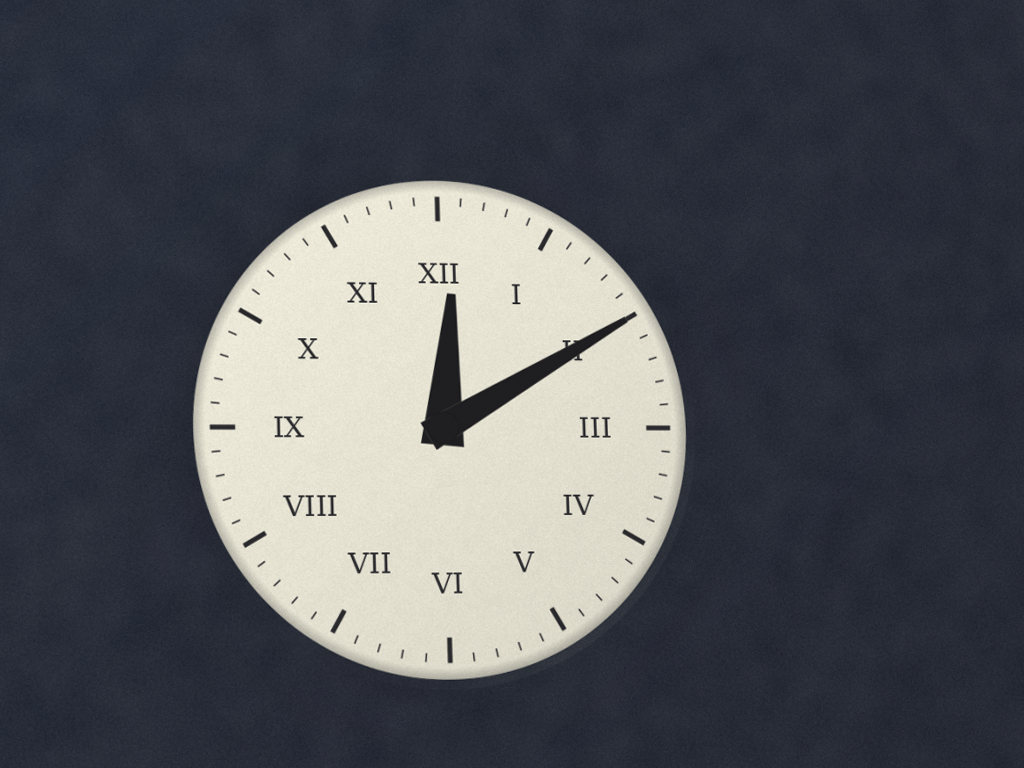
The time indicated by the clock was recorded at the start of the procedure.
12:10
